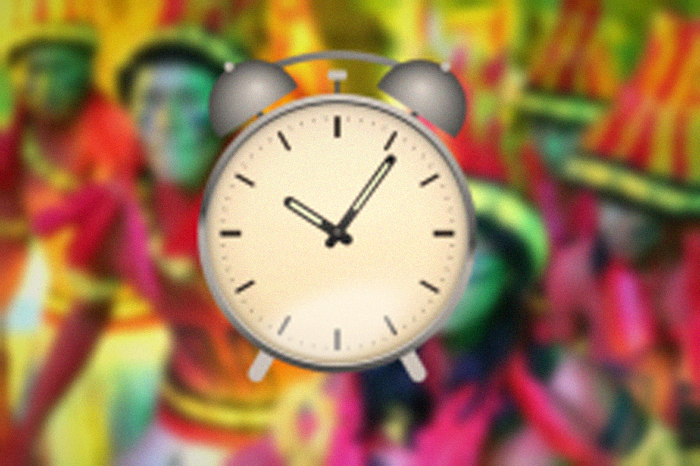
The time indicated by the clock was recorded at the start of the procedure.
10:06
